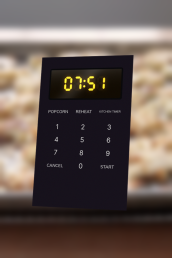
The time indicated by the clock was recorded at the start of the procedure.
7:51
